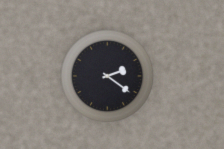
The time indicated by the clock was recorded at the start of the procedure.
2:21
